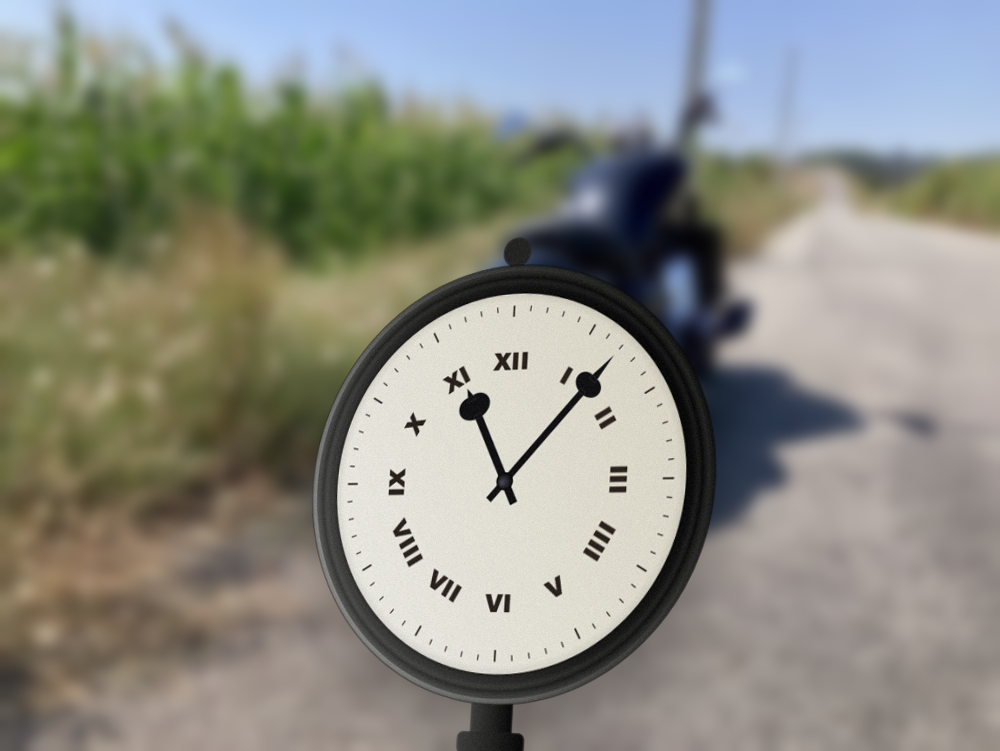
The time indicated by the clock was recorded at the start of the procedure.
11:07
